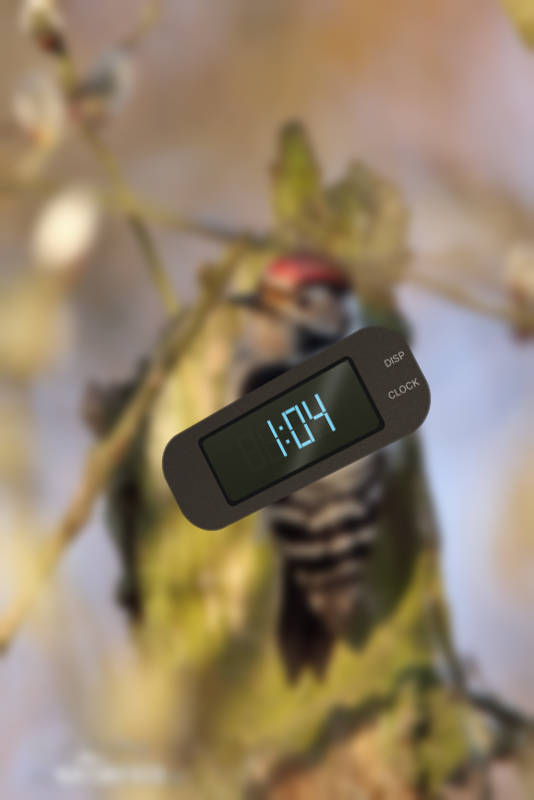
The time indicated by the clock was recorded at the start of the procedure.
1:04
